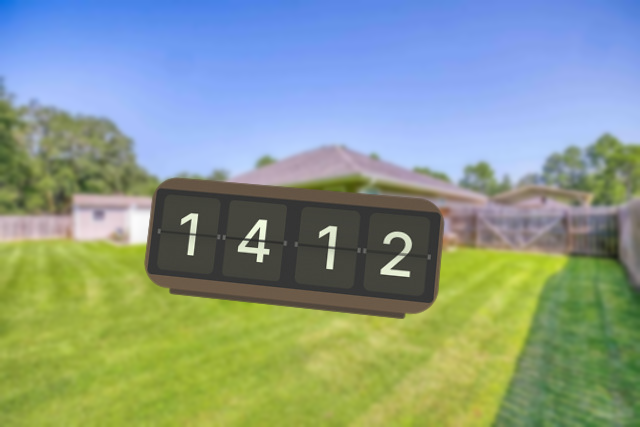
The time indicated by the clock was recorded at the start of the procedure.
14:12
